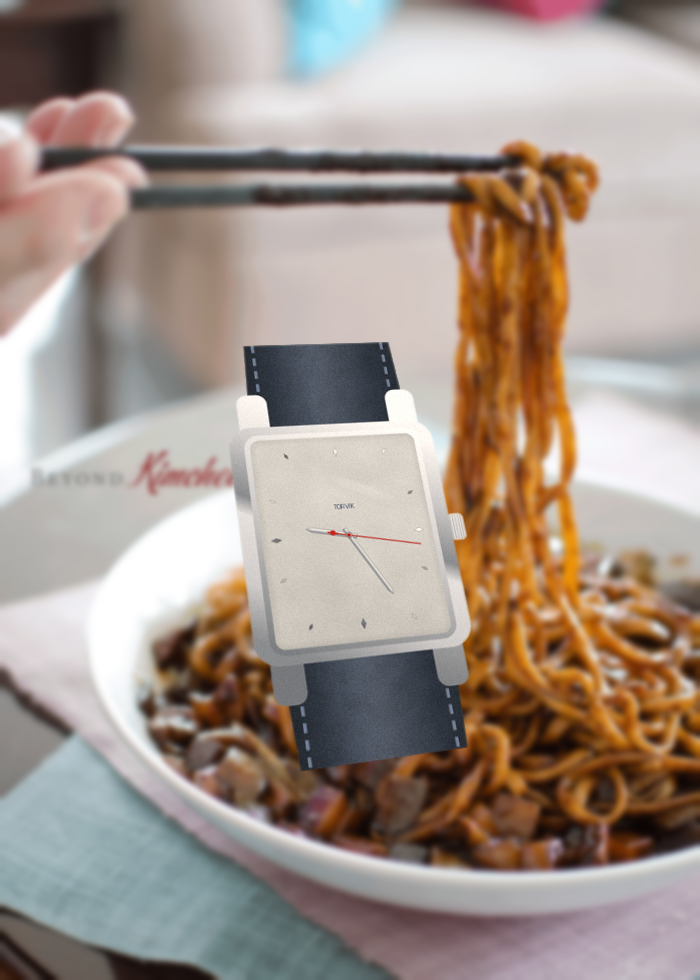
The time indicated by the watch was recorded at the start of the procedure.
9:25:17
